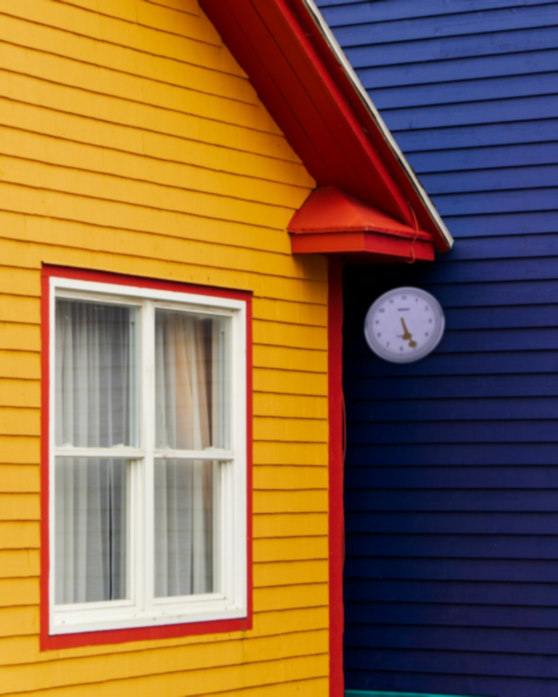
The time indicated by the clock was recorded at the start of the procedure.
5:26
